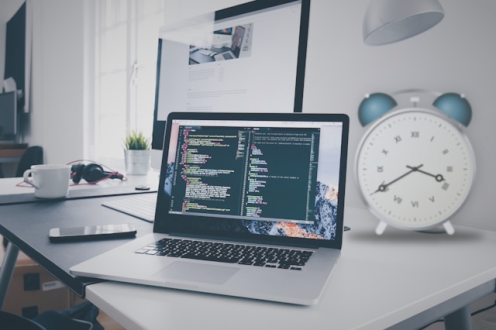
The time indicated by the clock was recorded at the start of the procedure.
3:40
